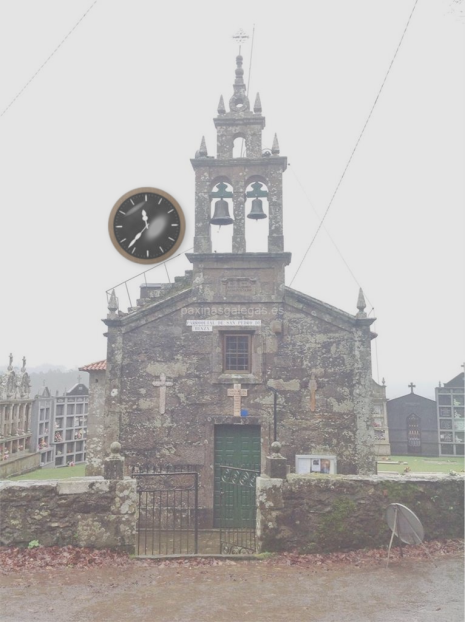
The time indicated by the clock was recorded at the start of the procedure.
11:37
